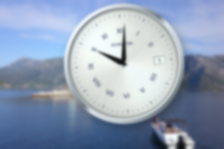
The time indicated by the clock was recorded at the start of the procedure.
10:01
